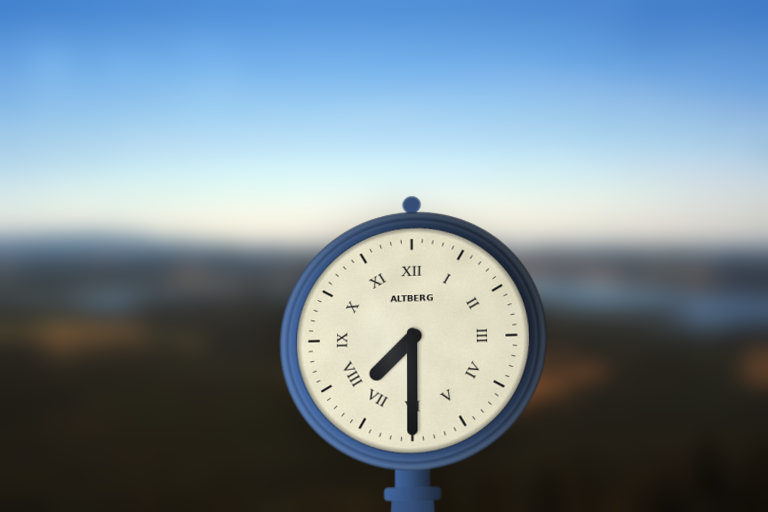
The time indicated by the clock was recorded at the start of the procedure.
7:30
